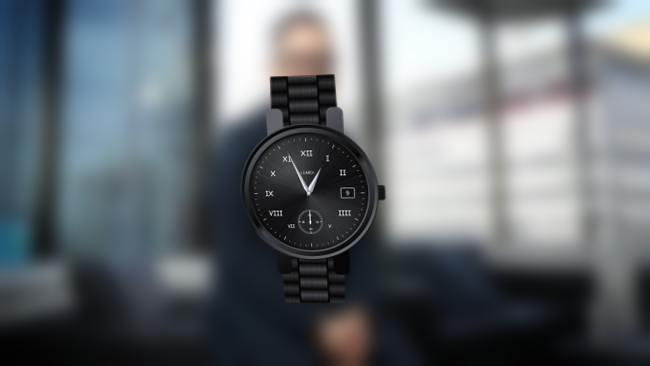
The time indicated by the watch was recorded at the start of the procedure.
12:56
